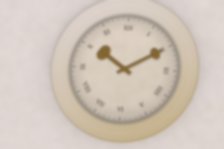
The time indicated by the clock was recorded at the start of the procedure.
10:10
